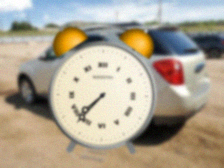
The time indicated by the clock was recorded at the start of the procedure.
7:37
